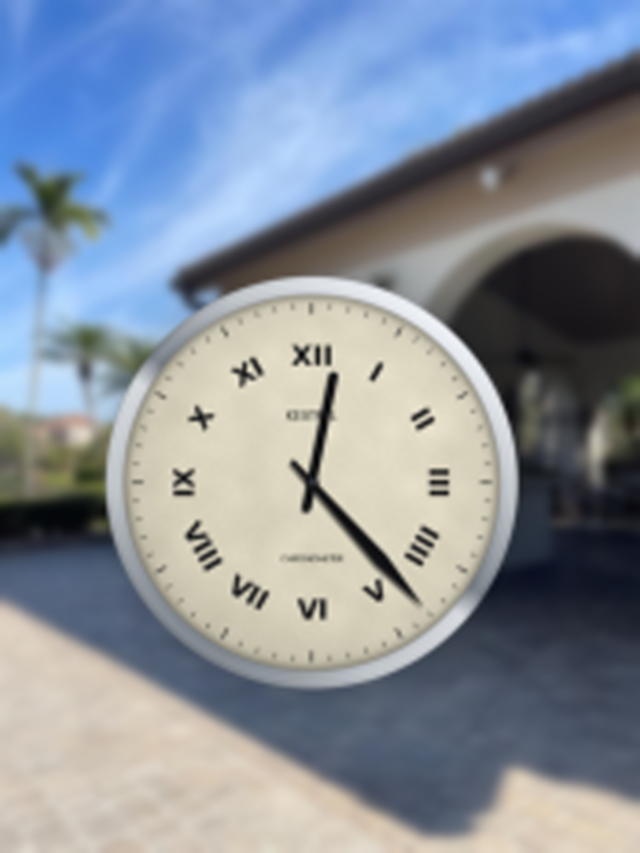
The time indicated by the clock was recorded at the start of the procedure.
12:23
